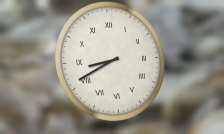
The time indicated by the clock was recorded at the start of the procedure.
8:41
